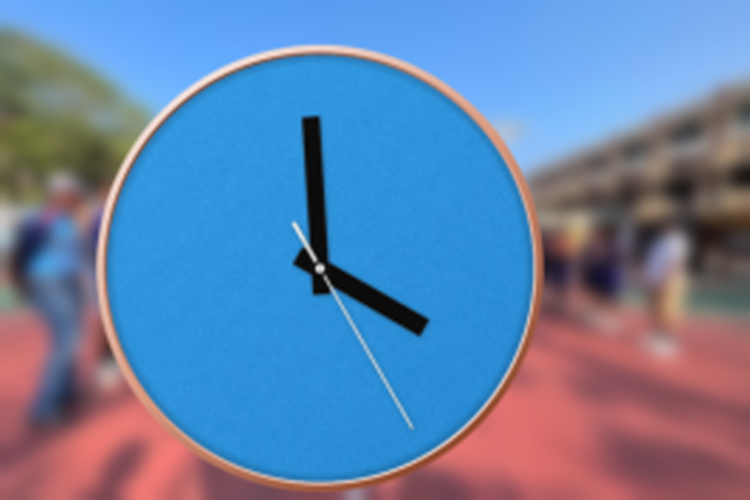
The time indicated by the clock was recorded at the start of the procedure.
3:59:25
